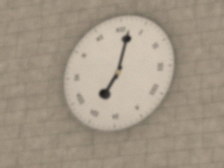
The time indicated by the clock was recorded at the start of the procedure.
7:02
